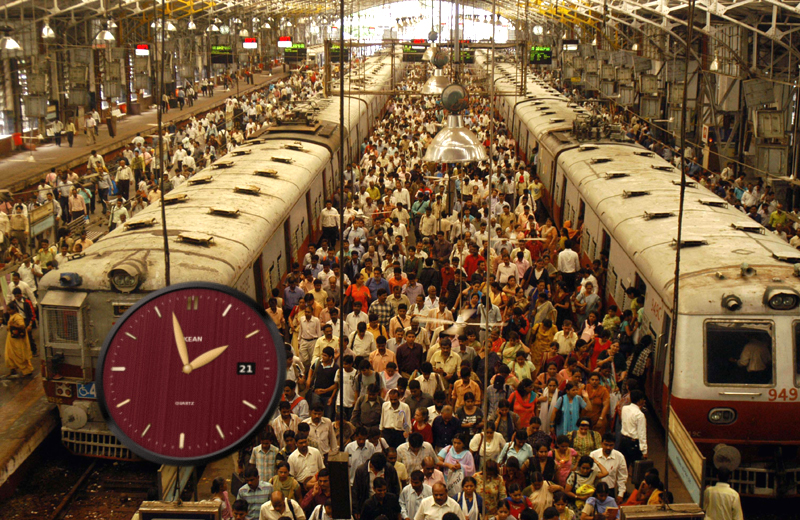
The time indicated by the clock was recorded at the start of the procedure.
1:57
